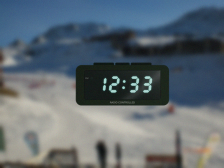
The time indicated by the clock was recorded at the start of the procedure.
12:33
